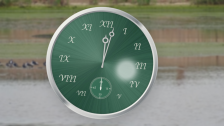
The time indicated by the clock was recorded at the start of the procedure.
12:02
